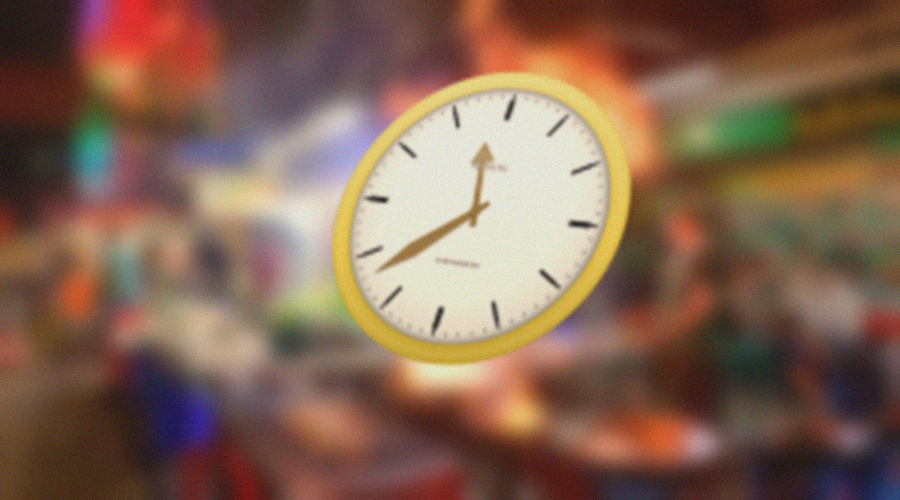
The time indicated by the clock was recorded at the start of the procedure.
11:38
